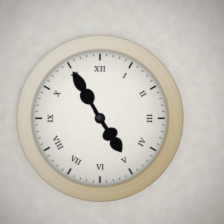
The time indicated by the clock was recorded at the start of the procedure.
4:55
